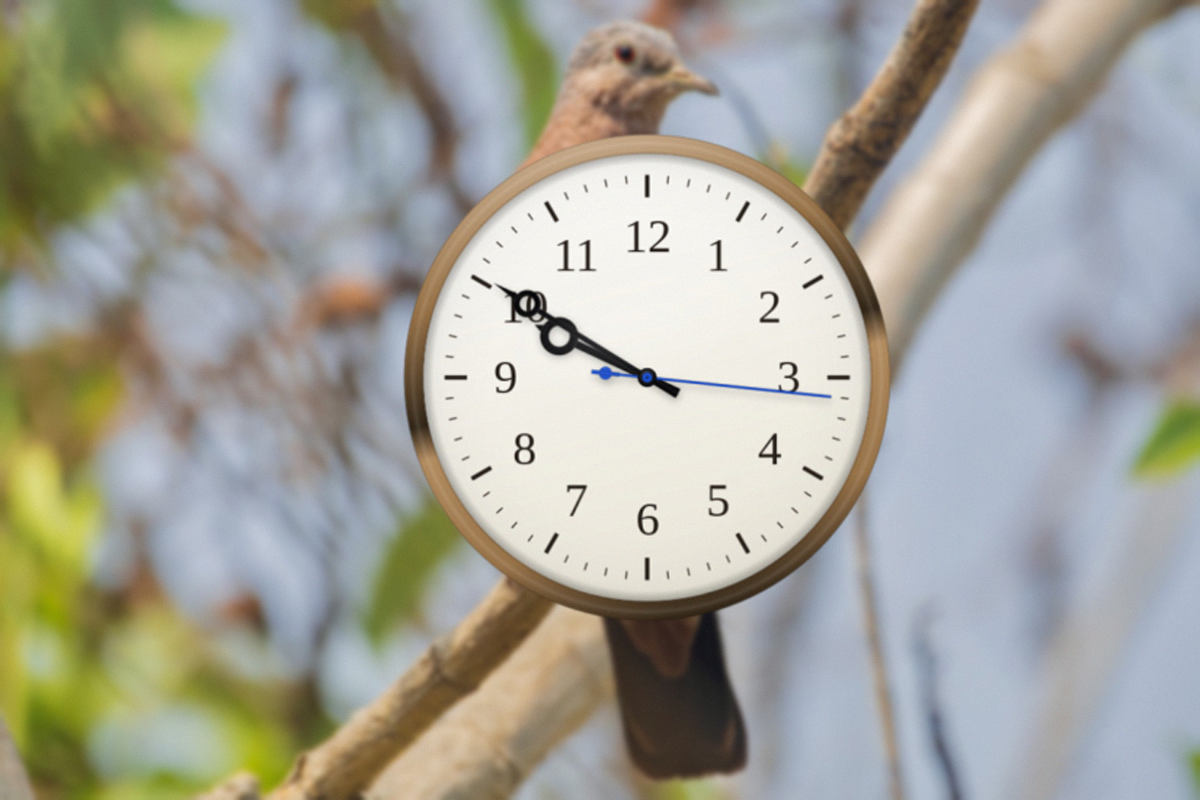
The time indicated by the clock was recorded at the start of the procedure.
9:50:16
